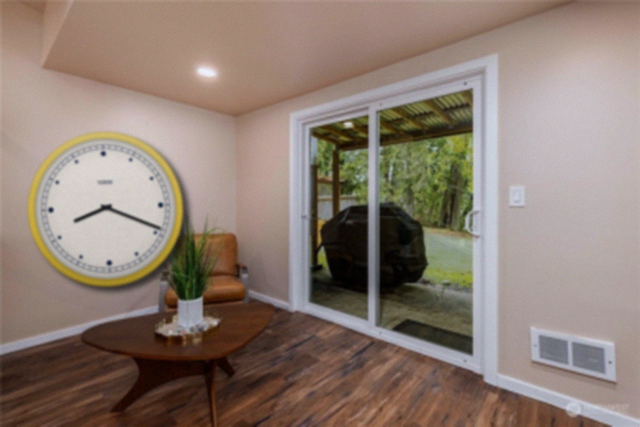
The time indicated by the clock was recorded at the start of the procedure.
8:19
